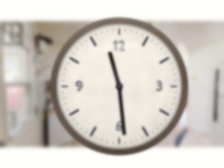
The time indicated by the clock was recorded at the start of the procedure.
11:29
